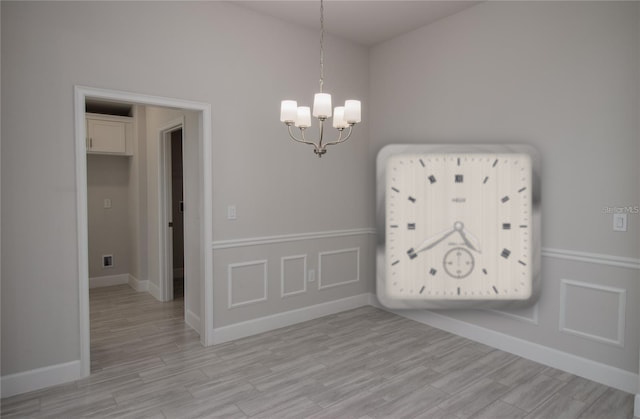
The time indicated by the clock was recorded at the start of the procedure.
4:40
